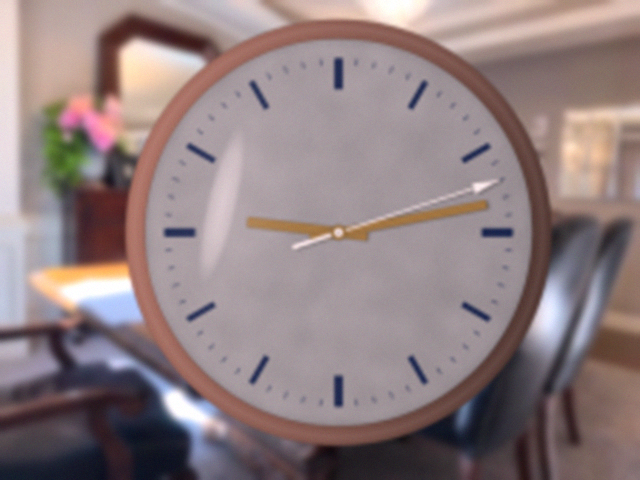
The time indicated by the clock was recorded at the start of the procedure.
9:13:12
